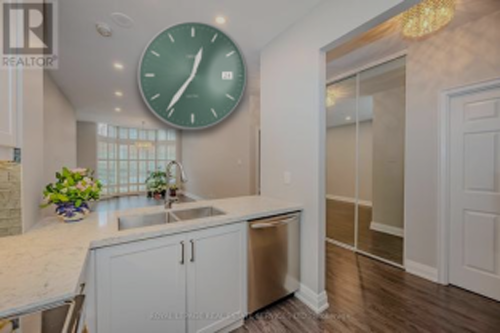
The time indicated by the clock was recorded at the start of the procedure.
12:36
